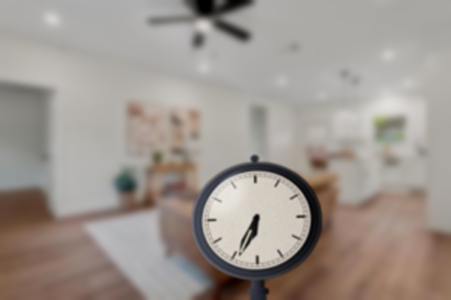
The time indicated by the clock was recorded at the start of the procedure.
6:34
